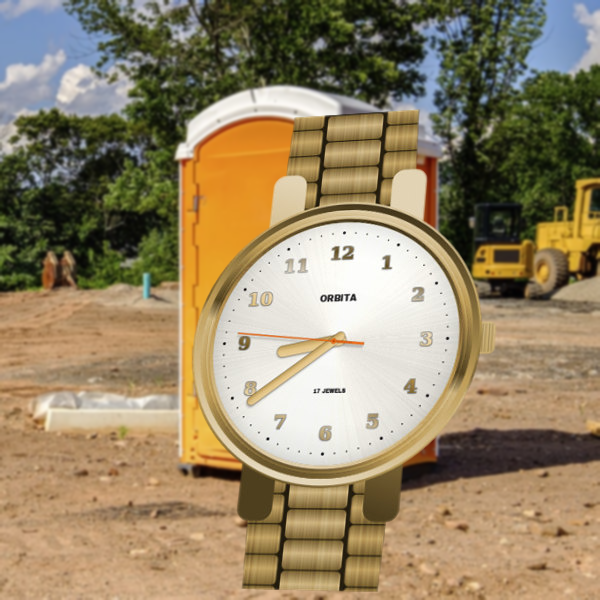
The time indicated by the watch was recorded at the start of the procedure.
8:38:46
